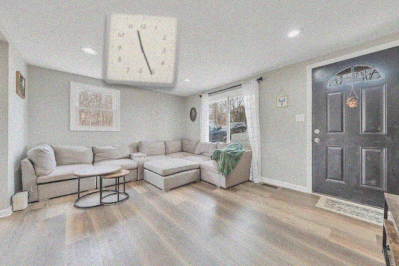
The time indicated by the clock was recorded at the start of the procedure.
11:26
